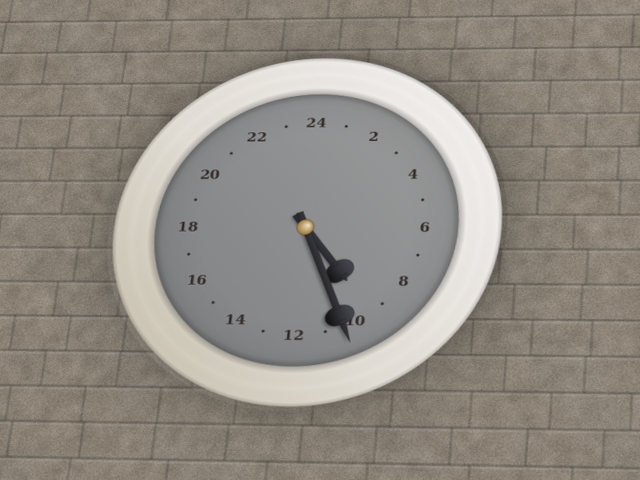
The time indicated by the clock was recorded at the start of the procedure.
9:26
